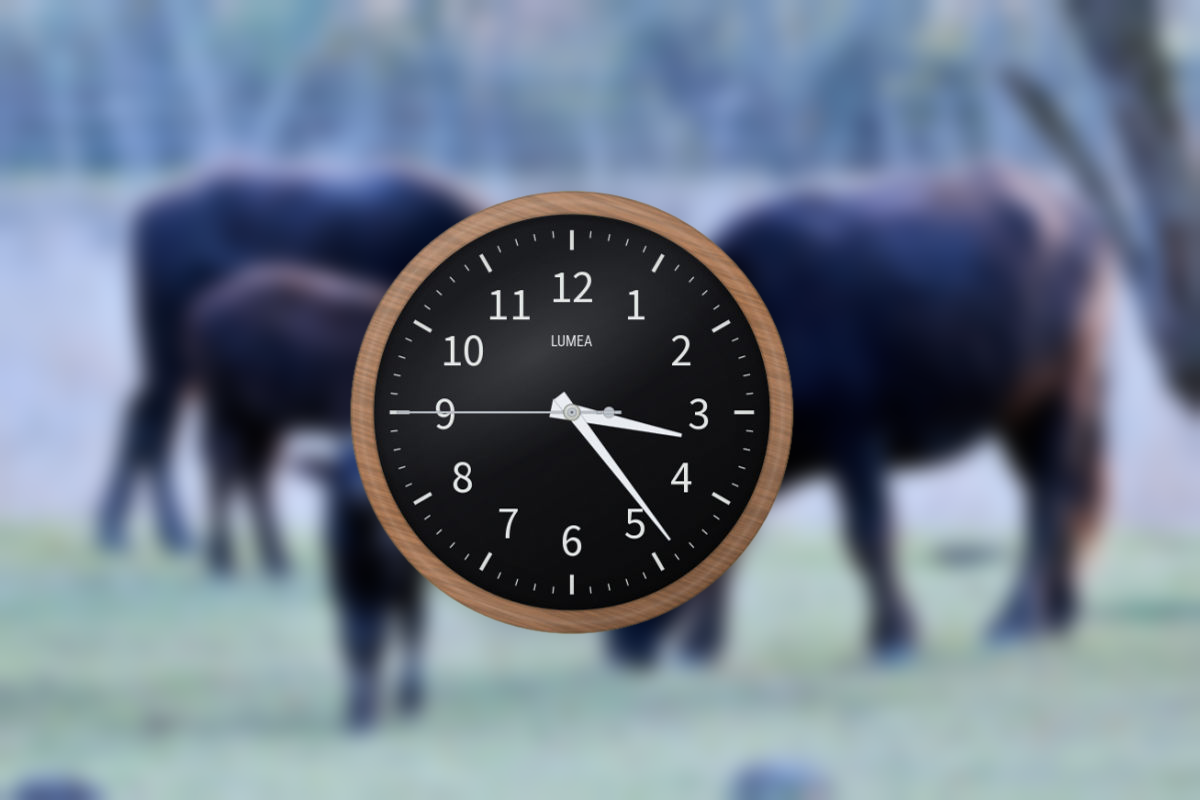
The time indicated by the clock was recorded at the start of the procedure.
3:23:45
